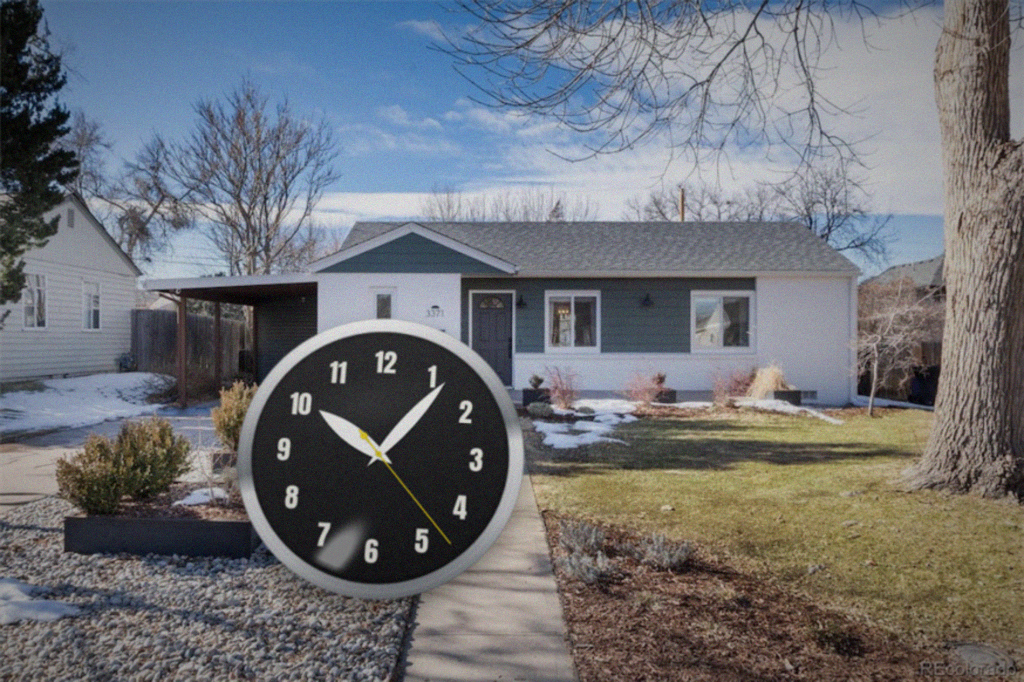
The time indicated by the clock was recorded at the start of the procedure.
10:06:23
